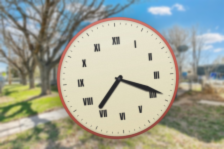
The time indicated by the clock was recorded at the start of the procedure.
7:19
